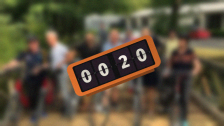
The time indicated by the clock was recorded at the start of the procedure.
0:20
